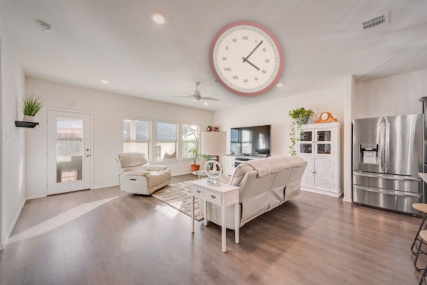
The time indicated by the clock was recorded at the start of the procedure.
4:07
